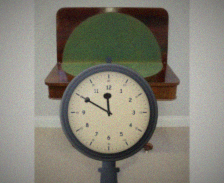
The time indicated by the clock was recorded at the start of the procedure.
11:50
